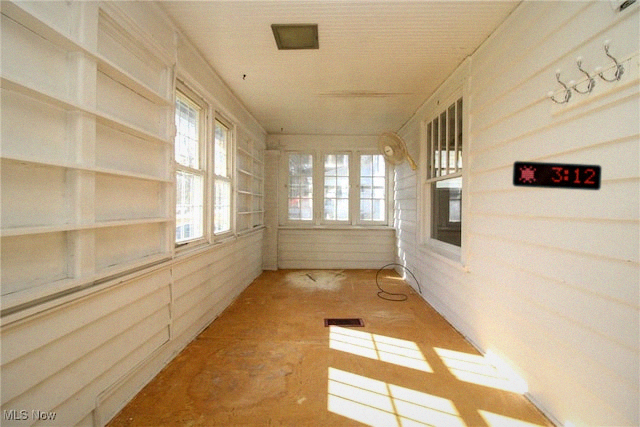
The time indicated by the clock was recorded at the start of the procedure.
3:12
